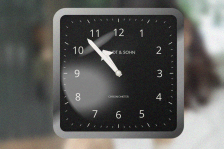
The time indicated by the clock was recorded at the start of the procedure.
10:53
